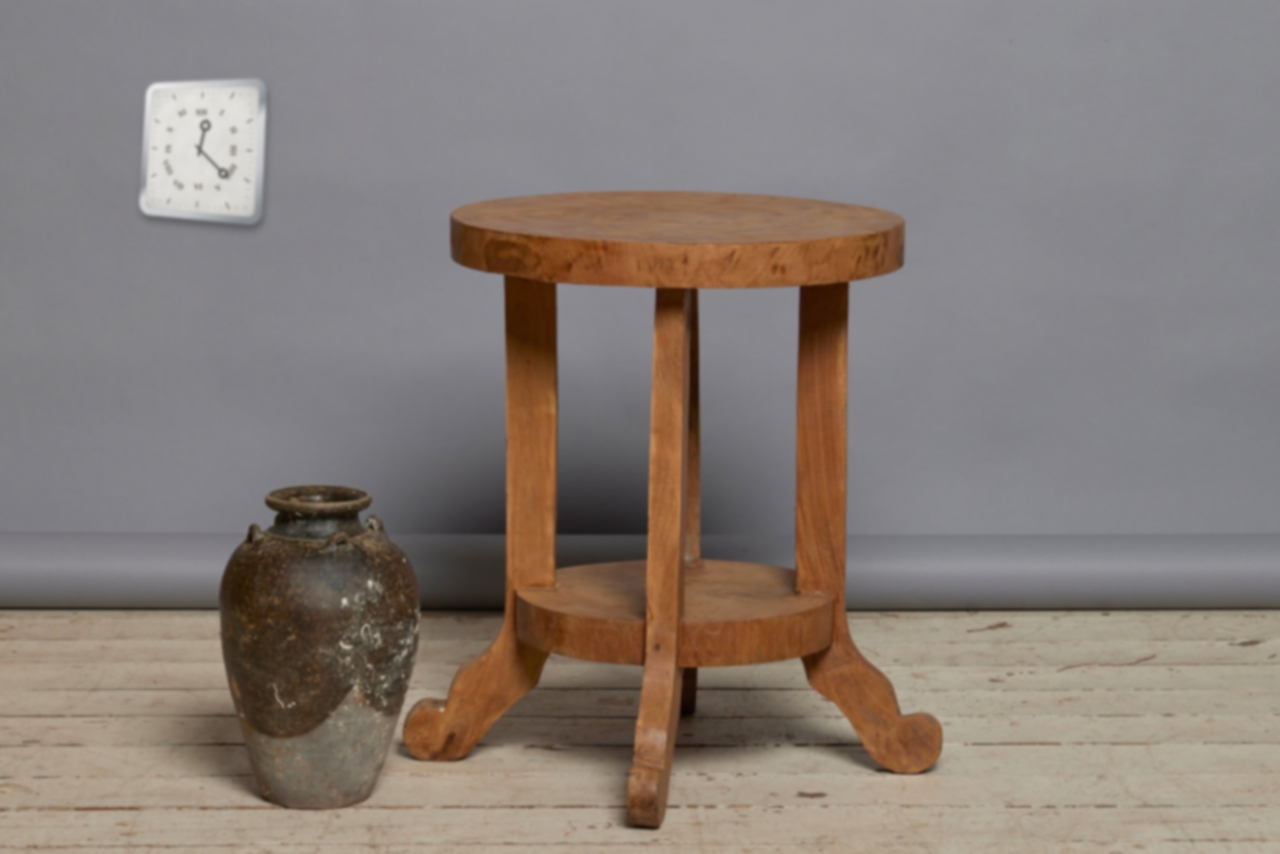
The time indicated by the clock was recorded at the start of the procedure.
12:22
